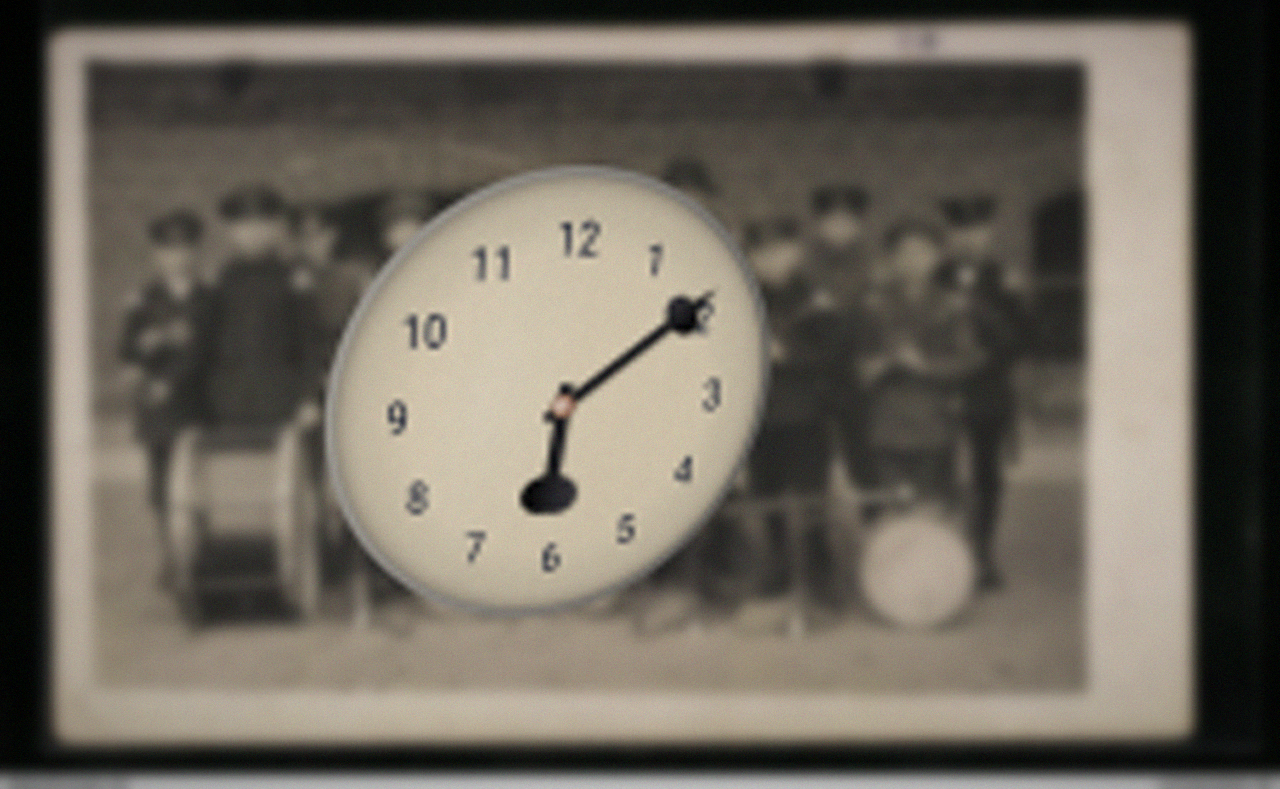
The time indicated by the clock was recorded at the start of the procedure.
6:09
